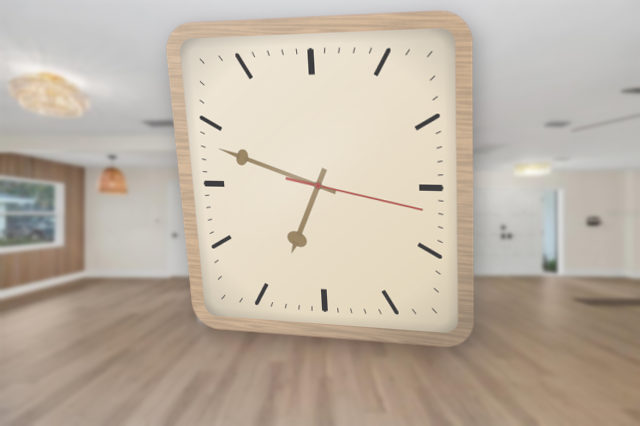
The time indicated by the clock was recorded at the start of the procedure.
6:48:17
